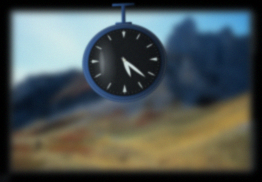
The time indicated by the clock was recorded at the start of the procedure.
5:22
